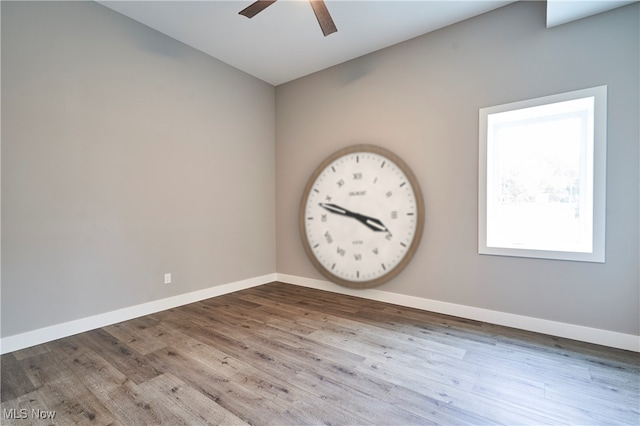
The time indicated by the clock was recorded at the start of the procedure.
3:48
